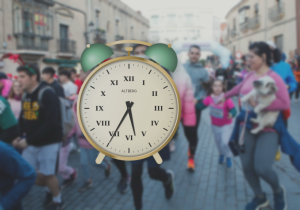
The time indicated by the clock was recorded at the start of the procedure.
5:35
